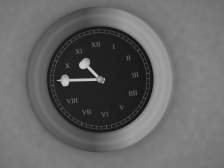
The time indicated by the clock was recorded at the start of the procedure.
10:46
